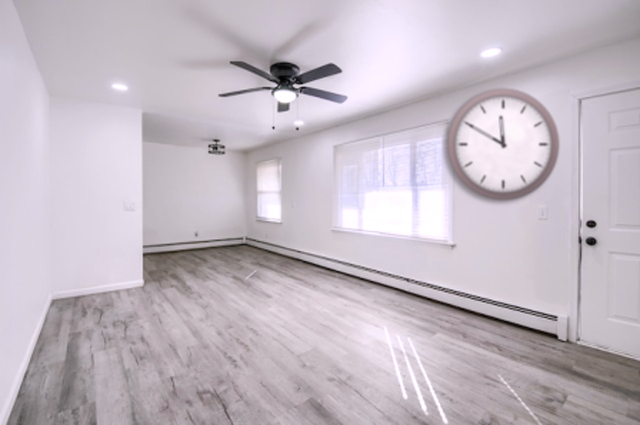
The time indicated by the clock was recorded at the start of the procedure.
11:50
